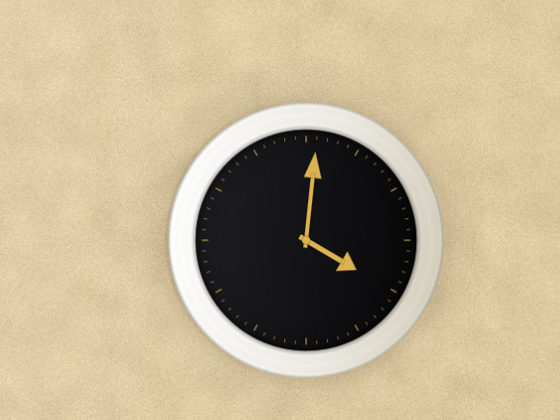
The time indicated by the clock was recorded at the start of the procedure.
4:01
